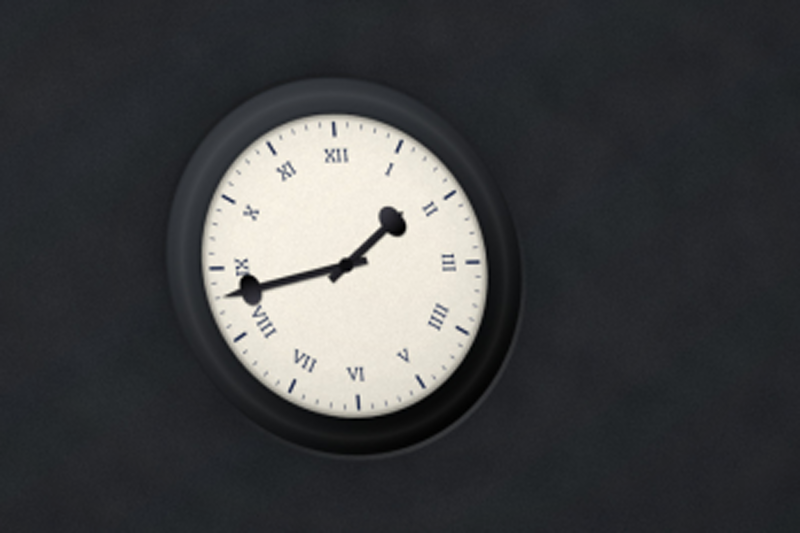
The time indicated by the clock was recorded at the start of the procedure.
1:43
